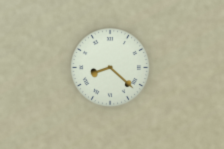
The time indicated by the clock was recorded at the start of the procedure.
8:22
